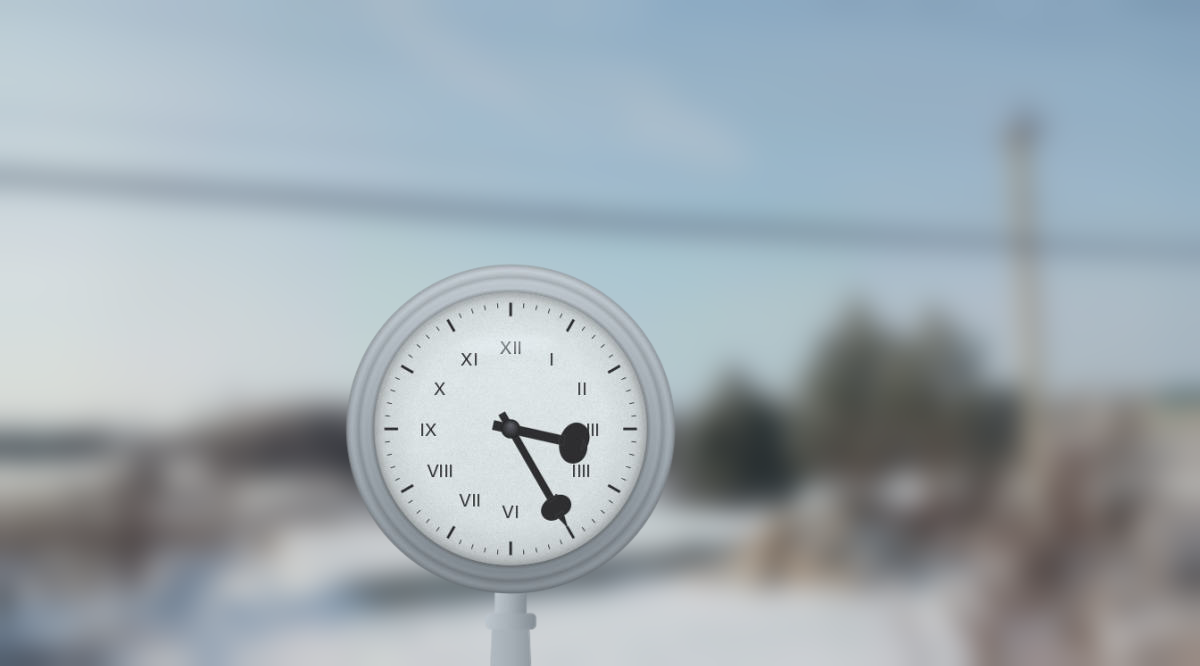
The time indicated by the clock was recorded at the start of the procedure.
3:25
